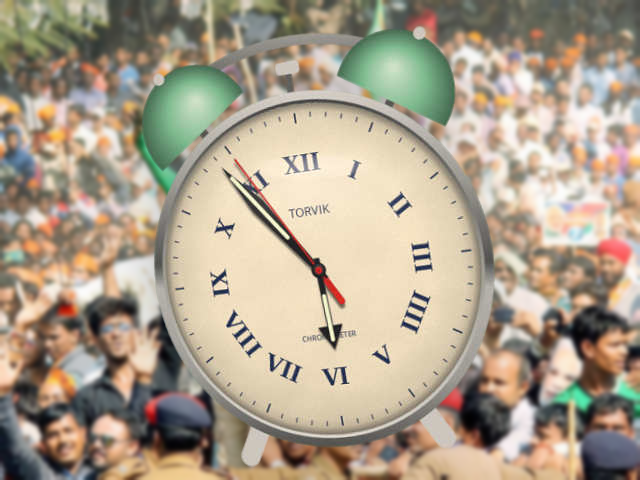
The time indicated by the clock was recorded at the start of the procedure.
5:53:55
